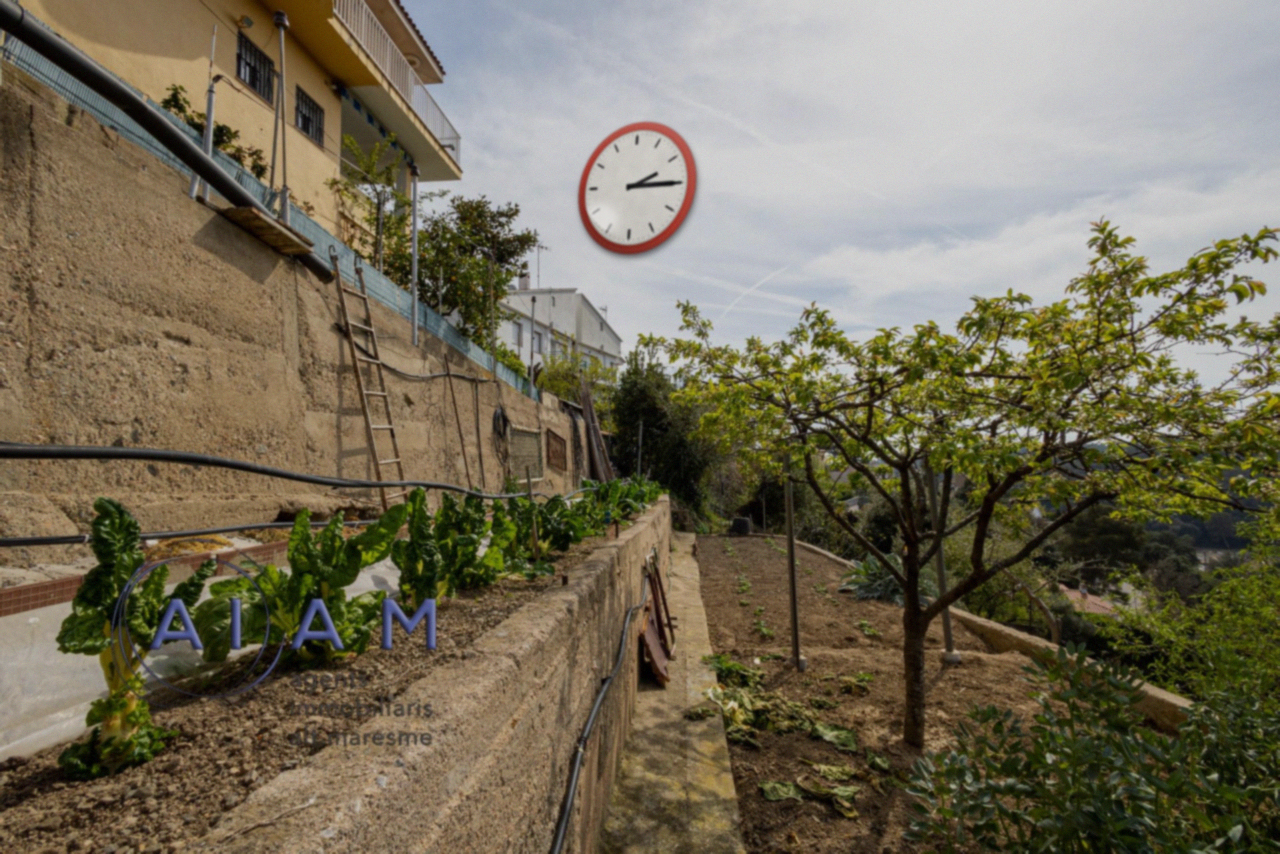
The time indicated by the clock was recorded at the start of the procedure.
2:15
